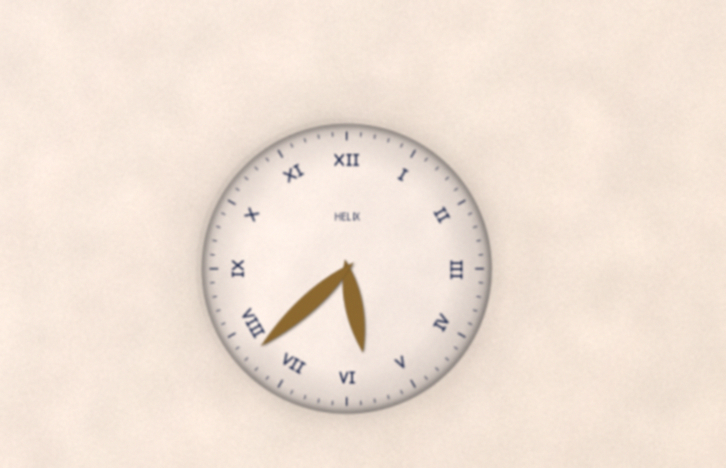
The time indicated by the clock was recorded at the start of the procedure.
5:38
